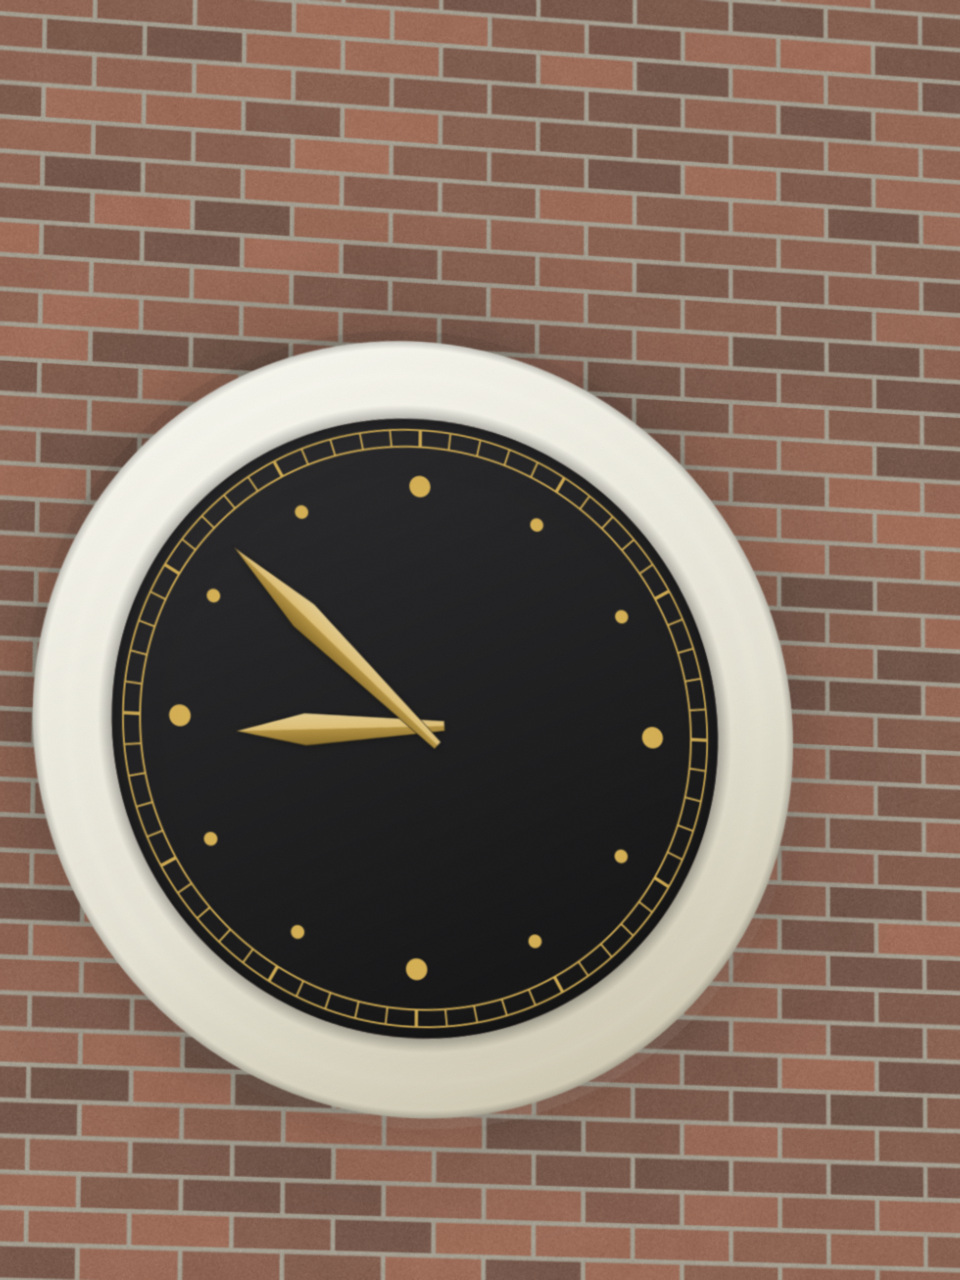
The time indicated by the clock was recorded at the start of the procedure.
8:52
